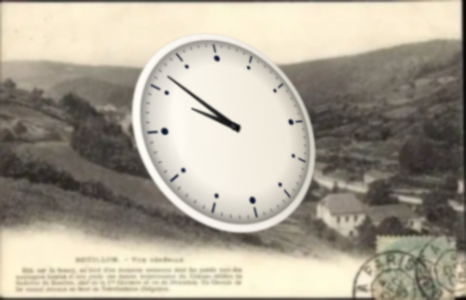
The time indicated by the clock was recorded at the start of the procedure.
9:52
